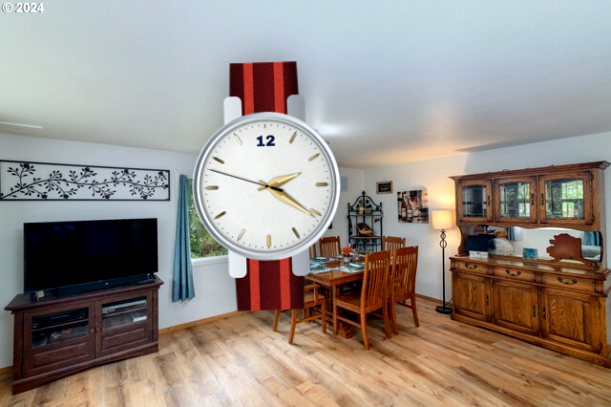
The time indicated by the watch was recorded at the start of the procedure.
2:20:48
